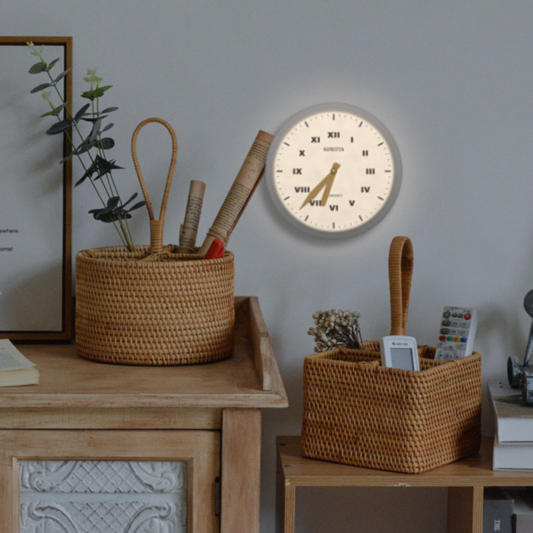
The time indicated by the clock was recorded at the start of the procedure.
6:37
